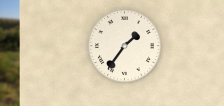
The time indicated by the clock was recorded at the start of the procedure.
1:36
